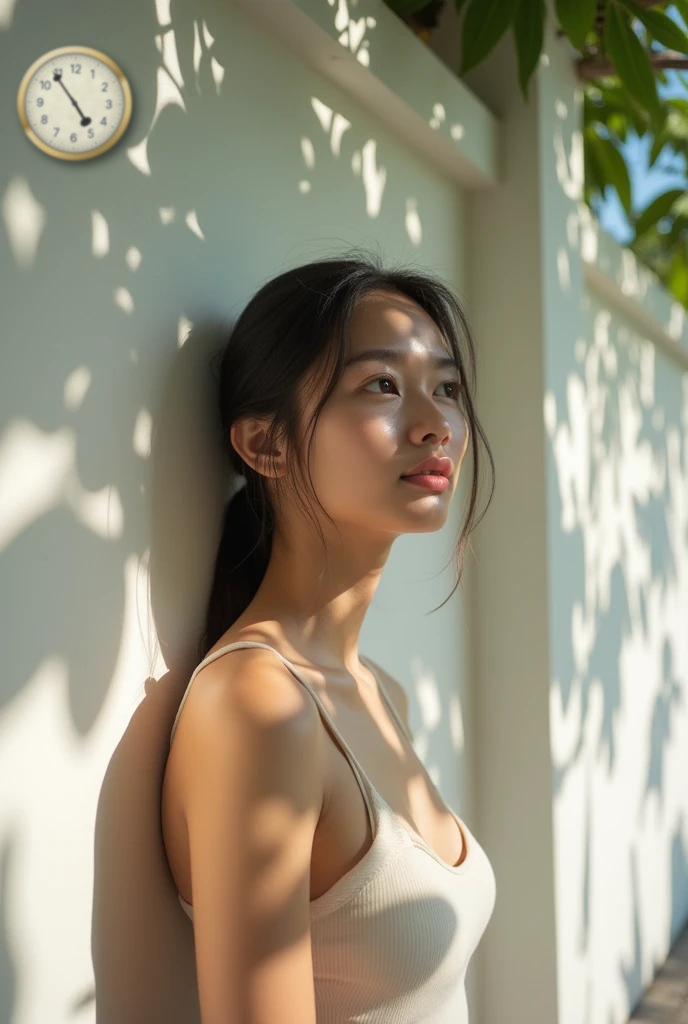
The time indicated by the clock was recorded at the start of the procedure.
4:54
